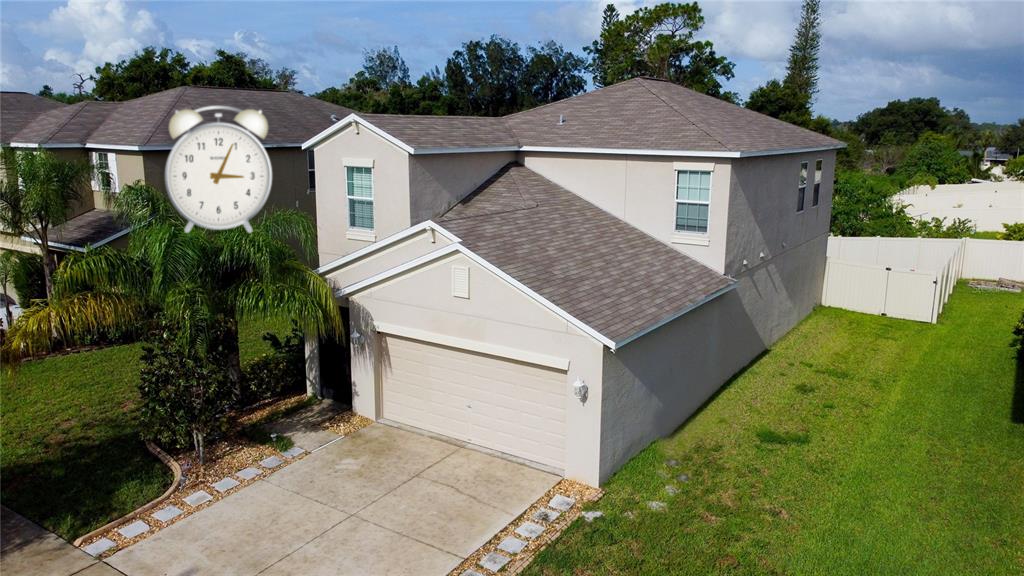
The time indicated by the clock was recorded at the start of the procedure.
3:04
